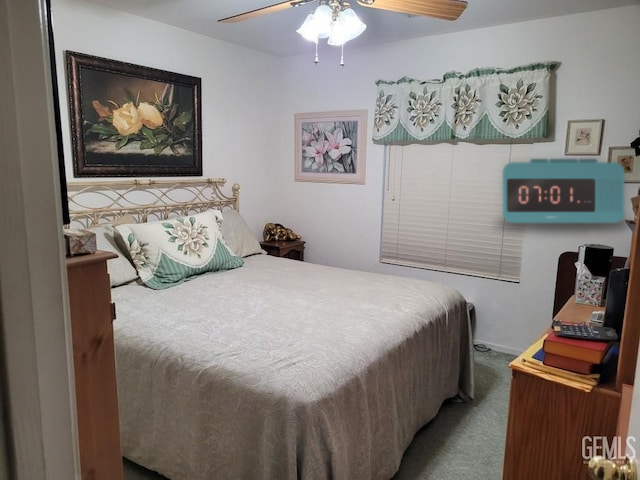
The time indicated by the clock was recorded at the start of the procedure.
7:01
